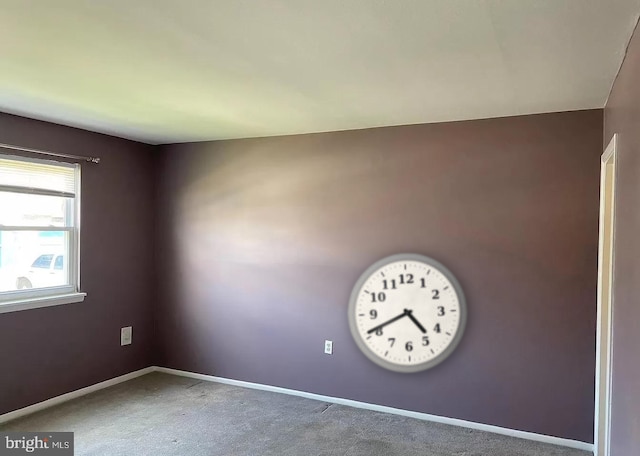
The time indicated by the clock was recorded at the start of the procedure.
4:41
